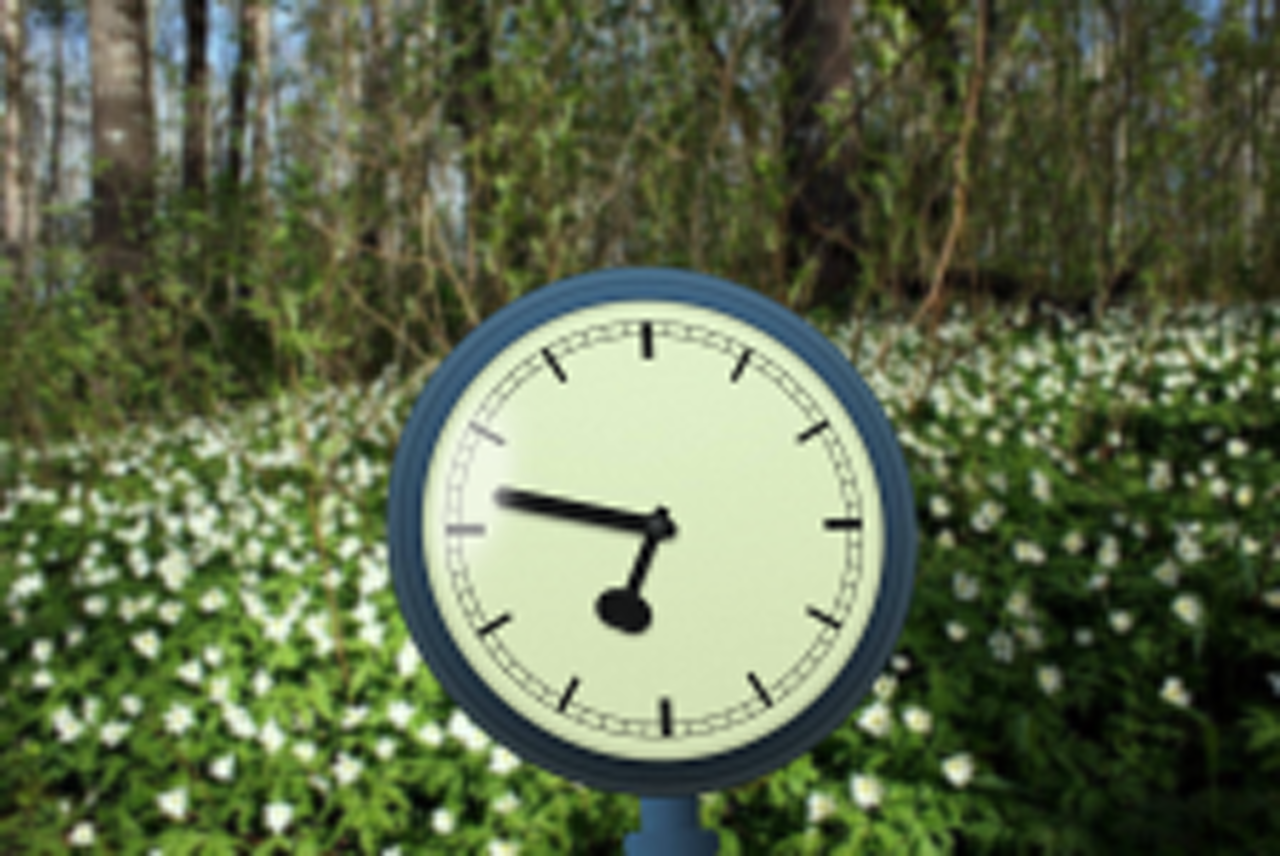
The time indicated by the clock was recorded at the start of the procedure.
6:47
